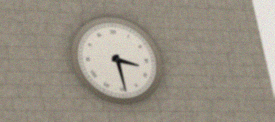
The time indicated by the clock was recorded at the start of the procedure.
3:29
